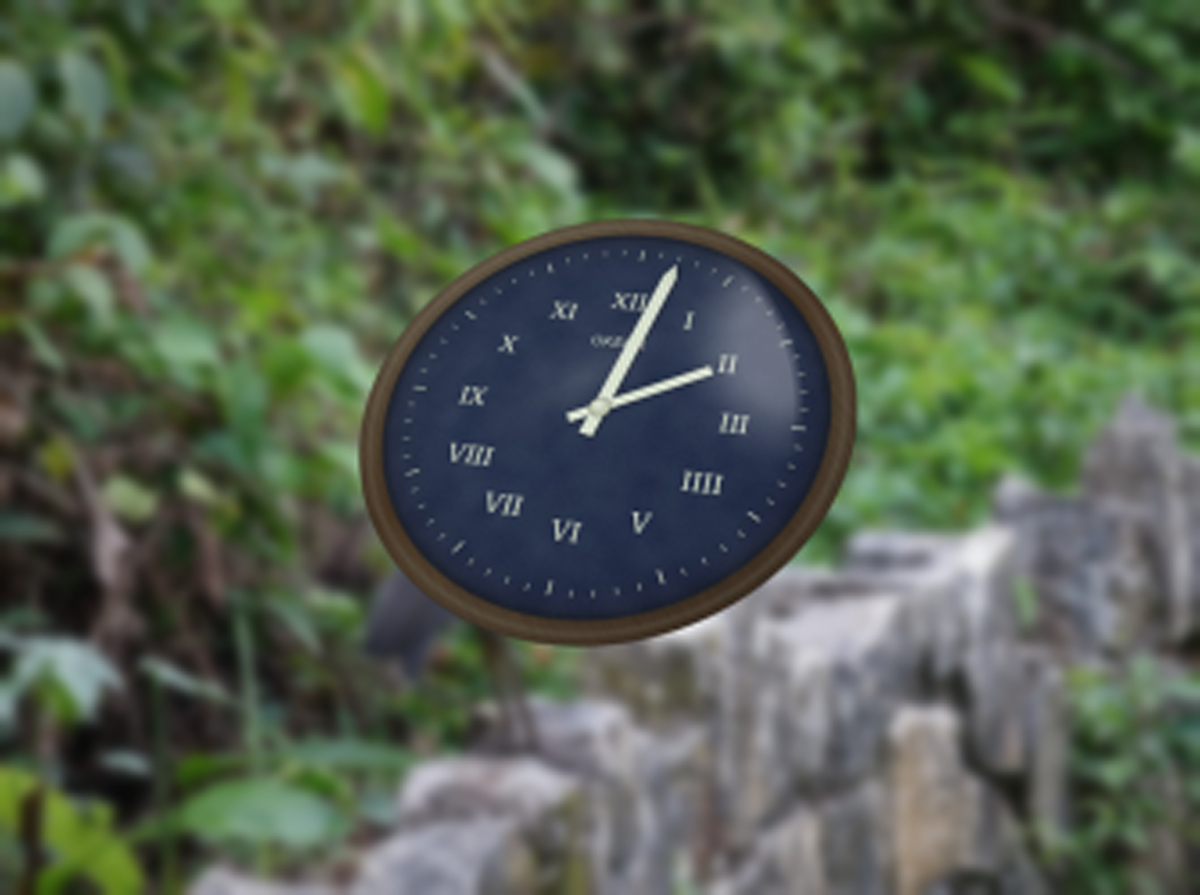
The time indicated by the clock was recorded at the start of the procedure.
2:02
